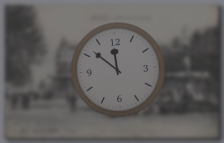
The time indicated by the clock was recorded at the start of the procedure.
11:52
